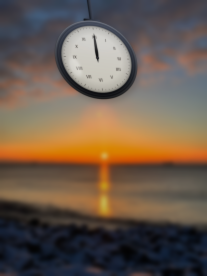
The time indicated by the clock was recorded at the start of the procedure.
12:00
